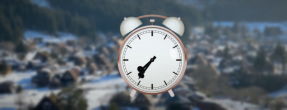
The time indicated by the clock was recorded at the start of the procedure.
7:36
